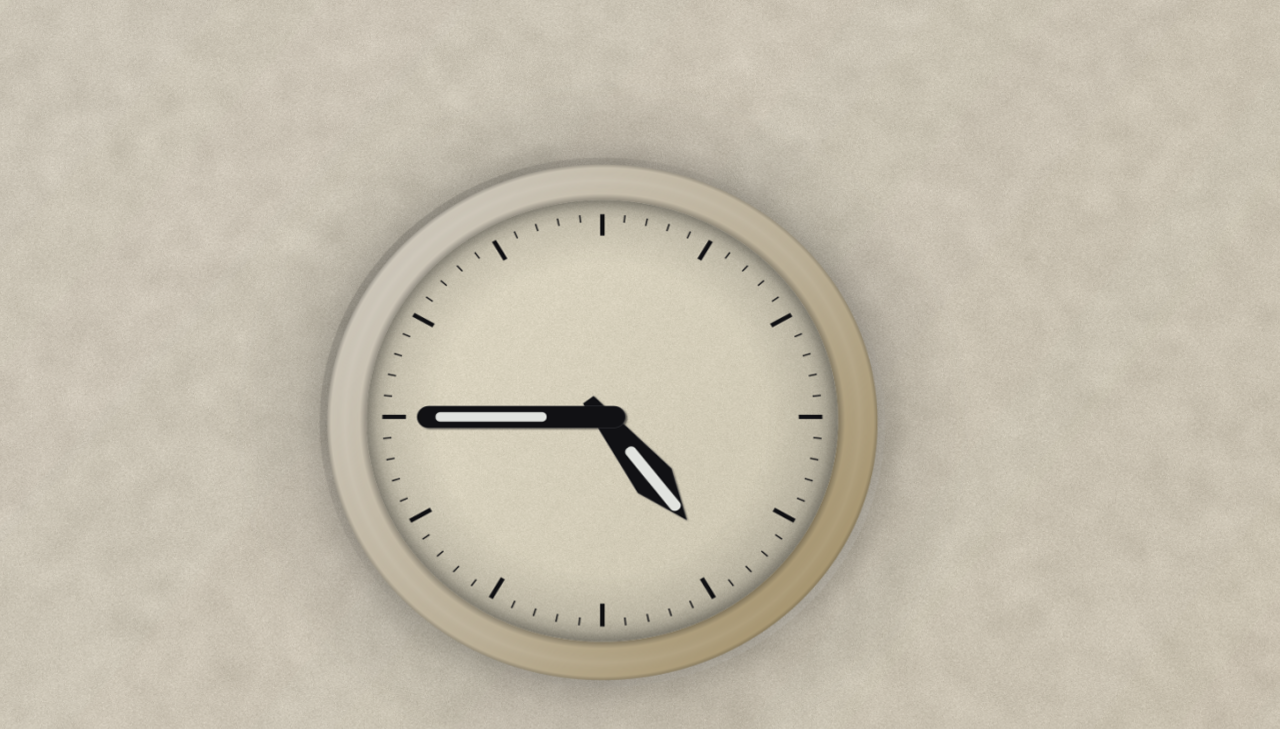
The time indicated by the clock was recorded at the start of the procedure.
4:45
